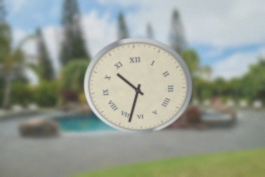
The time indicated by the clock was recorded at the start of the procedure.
10:33
